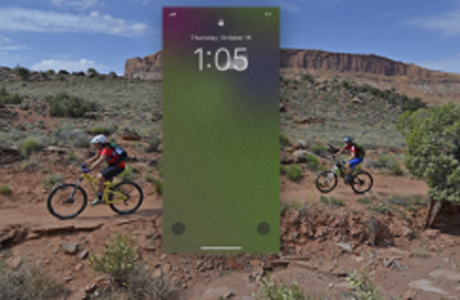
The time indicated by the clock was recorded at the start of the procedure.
1:05
